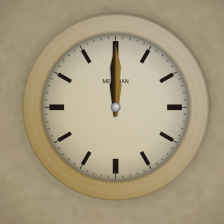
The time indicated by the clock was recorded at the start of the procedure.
12:00
